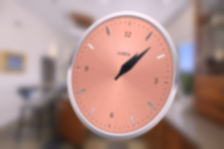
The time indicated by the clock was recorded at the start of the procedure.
1:07
